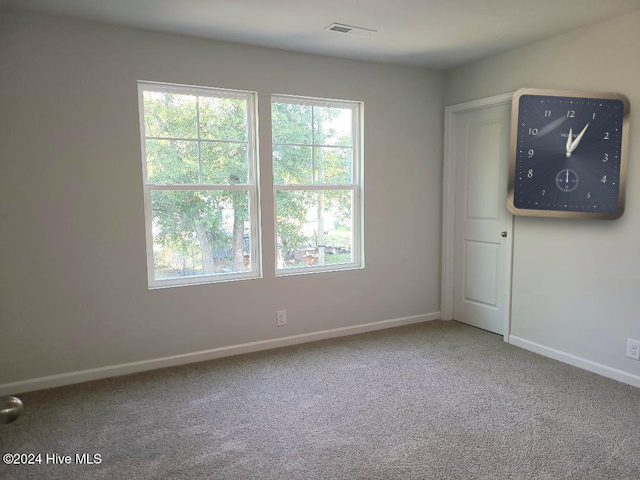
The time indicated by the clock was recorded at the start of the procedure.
12:05
